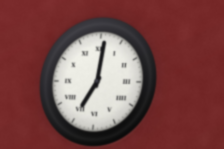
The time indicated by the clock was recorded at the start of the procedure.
7:01
